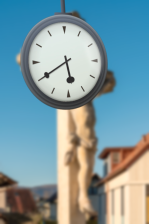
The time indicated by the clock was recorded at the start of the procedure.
5:40
